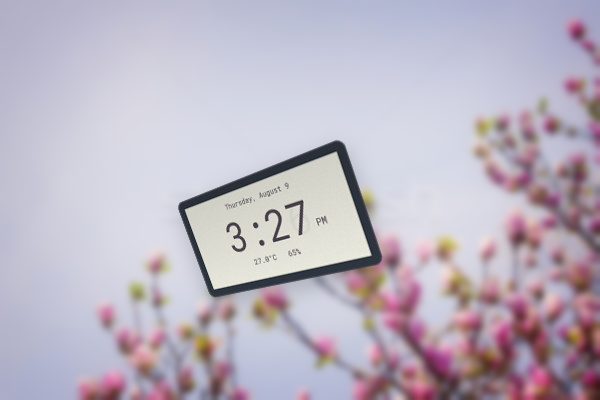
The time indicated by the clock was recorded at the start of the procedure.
3:27
